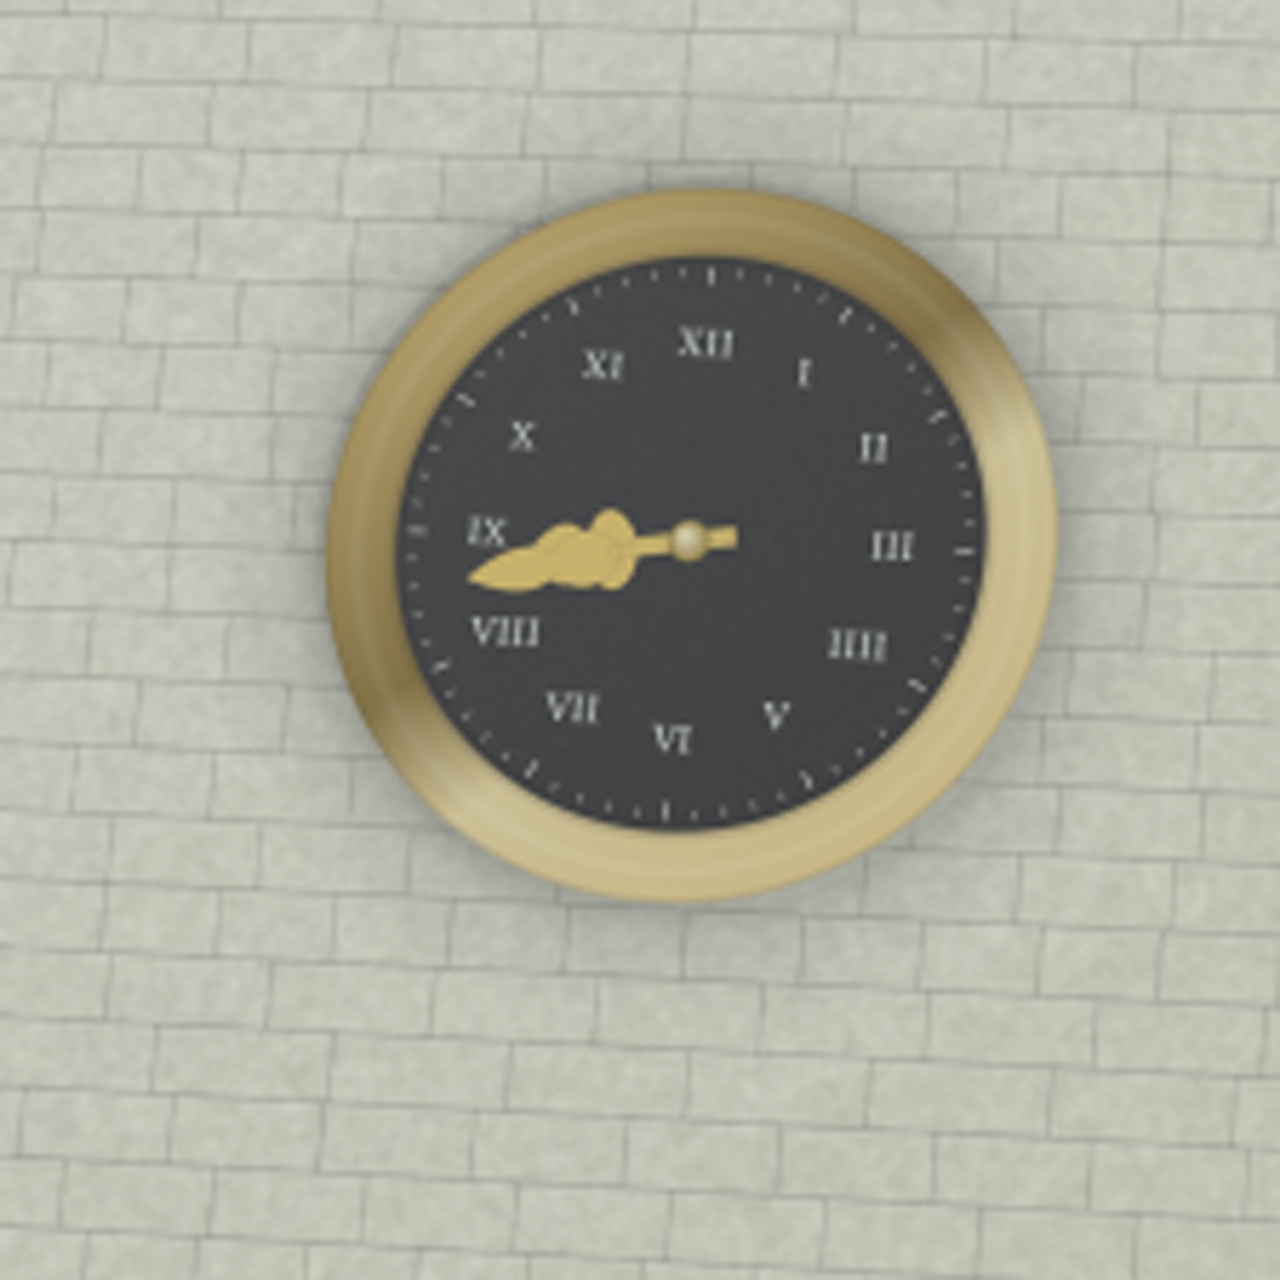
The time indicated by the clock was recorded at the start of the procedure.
8:43
